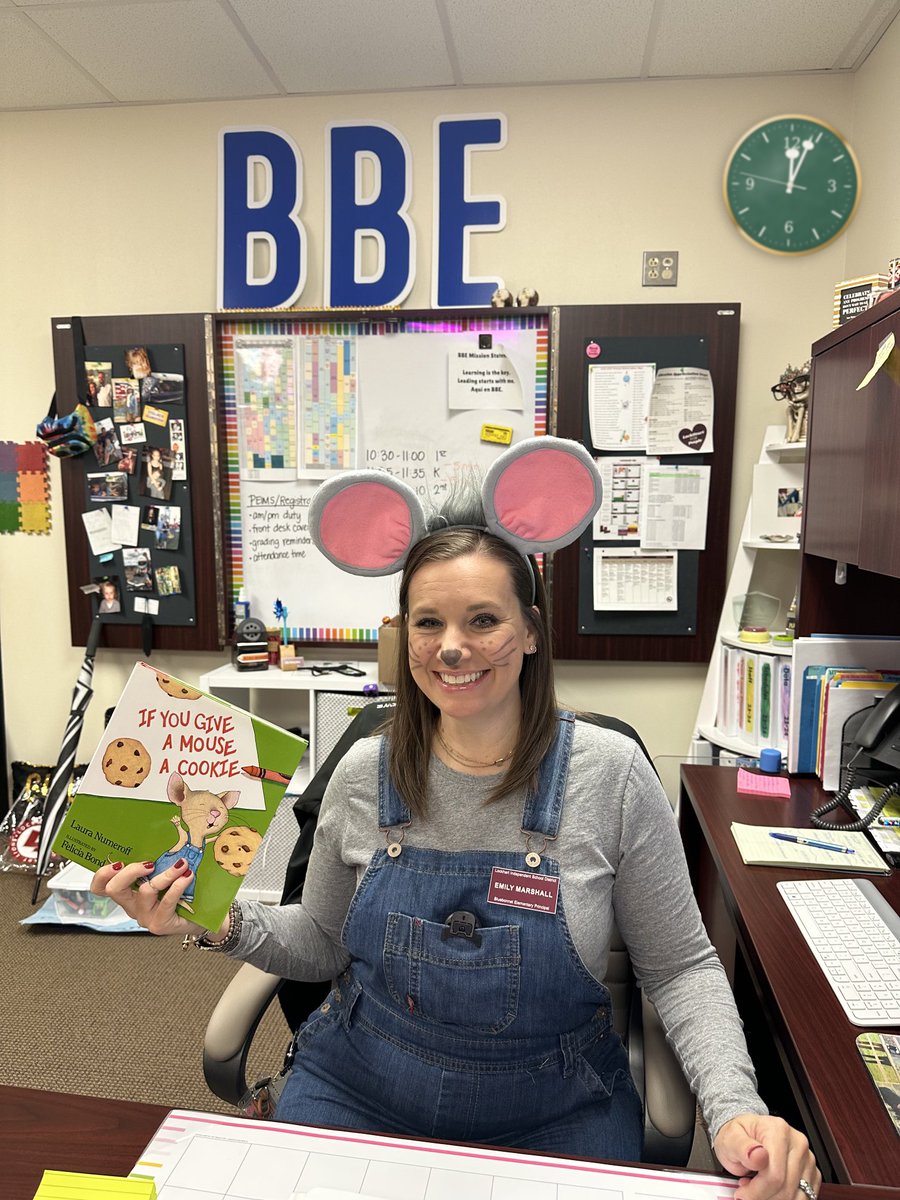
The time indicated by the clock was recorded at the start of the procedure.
12:03:47
